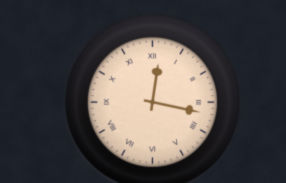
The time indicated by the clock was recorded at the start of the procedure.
12:17
